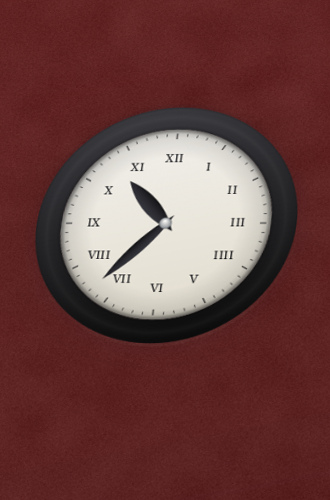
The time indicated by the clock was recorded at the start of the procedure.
10:37
